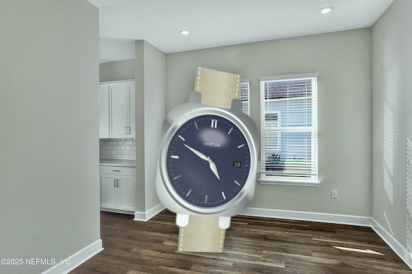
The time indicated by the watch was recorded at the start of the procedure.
4:49
